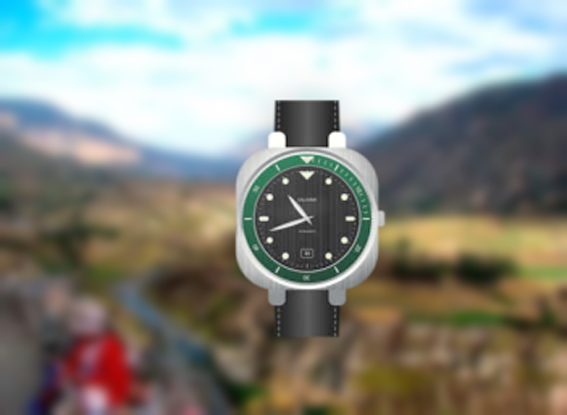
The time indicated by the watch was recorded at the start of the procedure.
10:42
